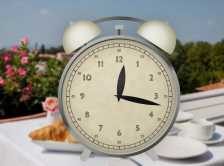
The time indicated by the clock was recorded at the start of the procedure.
12:17
